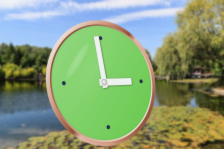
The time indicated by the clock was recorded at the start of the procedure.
2:59
